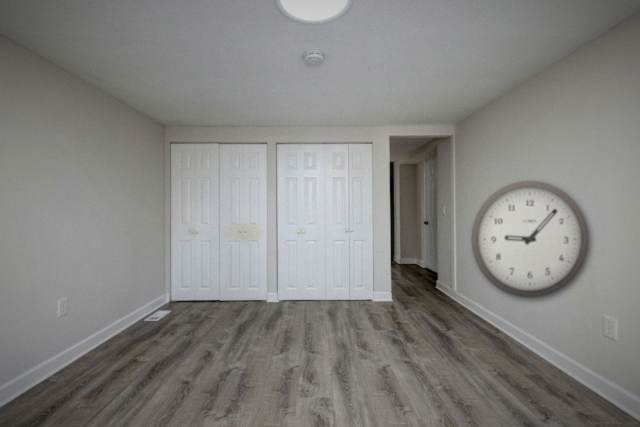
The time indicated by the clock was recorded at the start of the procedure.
9:07
